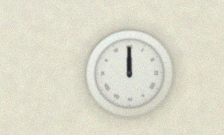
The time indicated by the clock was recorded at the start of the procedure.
12:00
